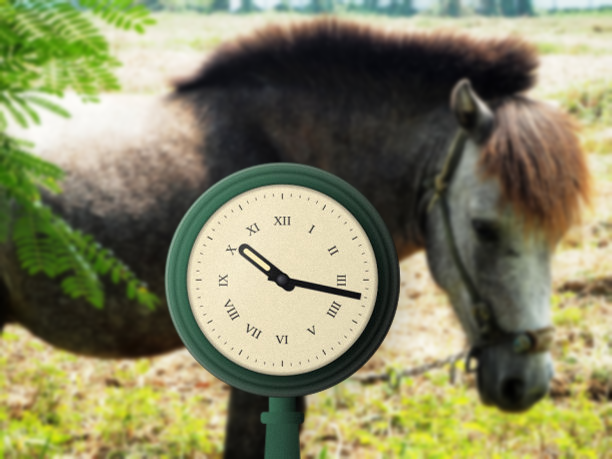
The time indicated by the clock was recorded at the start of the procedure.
10:17
